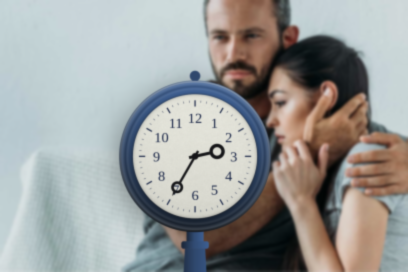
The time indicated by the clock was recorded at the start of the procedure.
2:35
